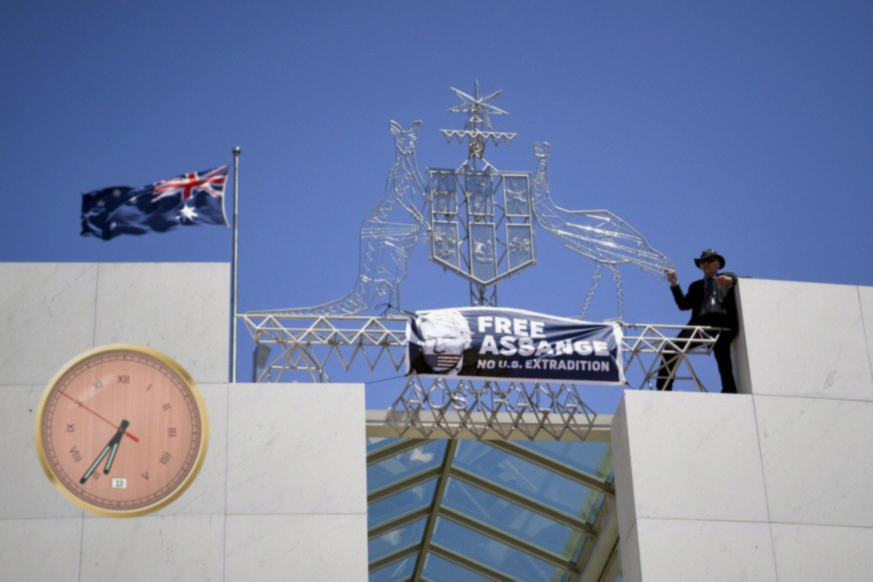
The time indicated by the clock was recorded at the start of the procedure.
6:35:50
